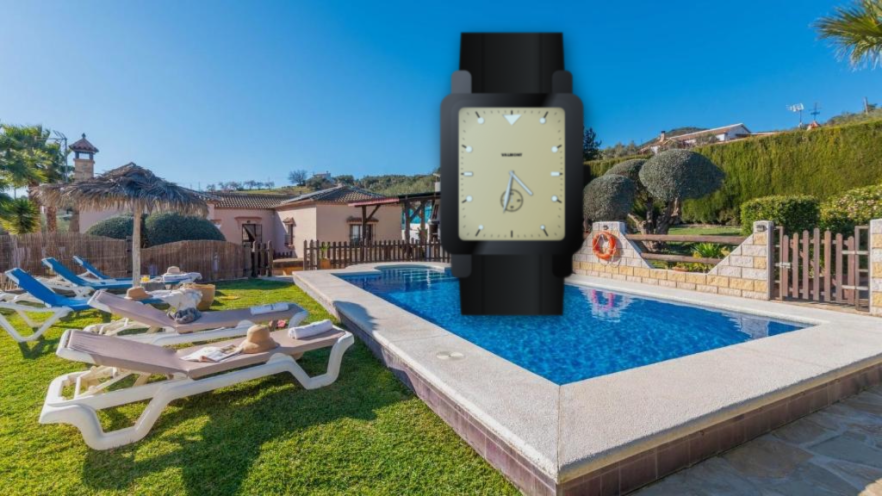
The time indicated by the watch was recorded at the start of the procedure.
4:32
